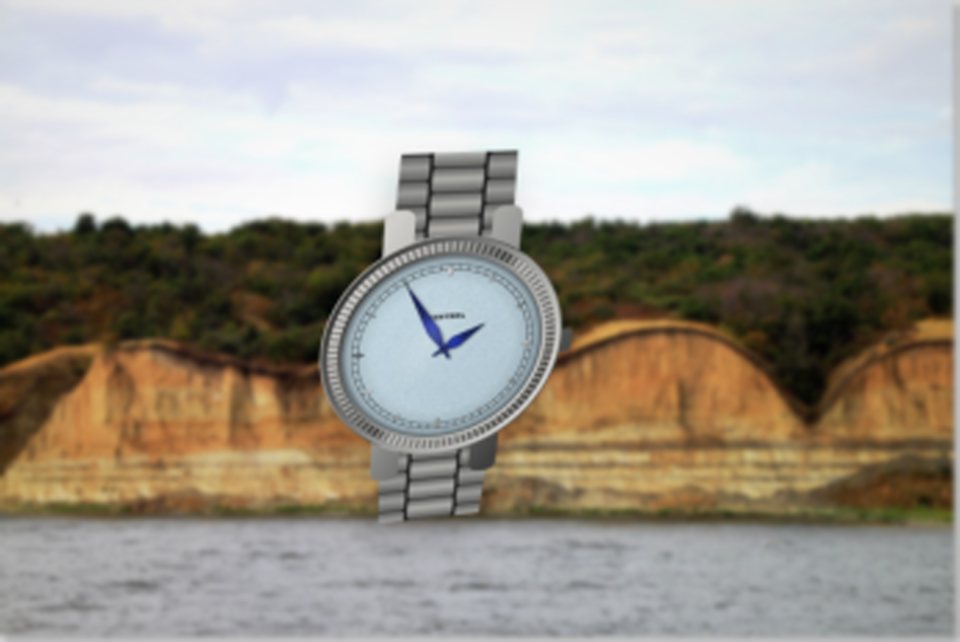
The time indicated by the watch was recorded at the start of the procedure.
1:55
